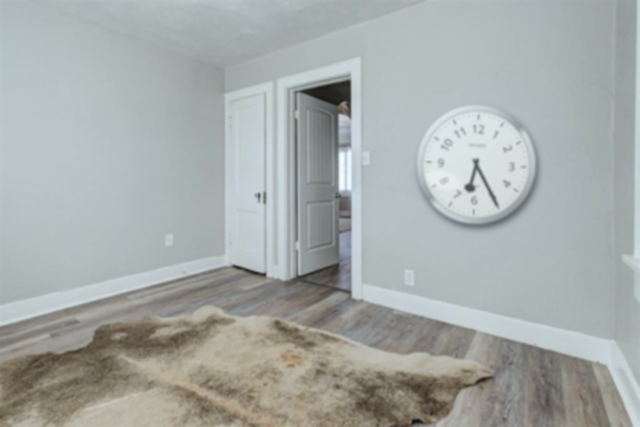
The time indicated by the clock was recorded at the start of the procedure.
6:25
